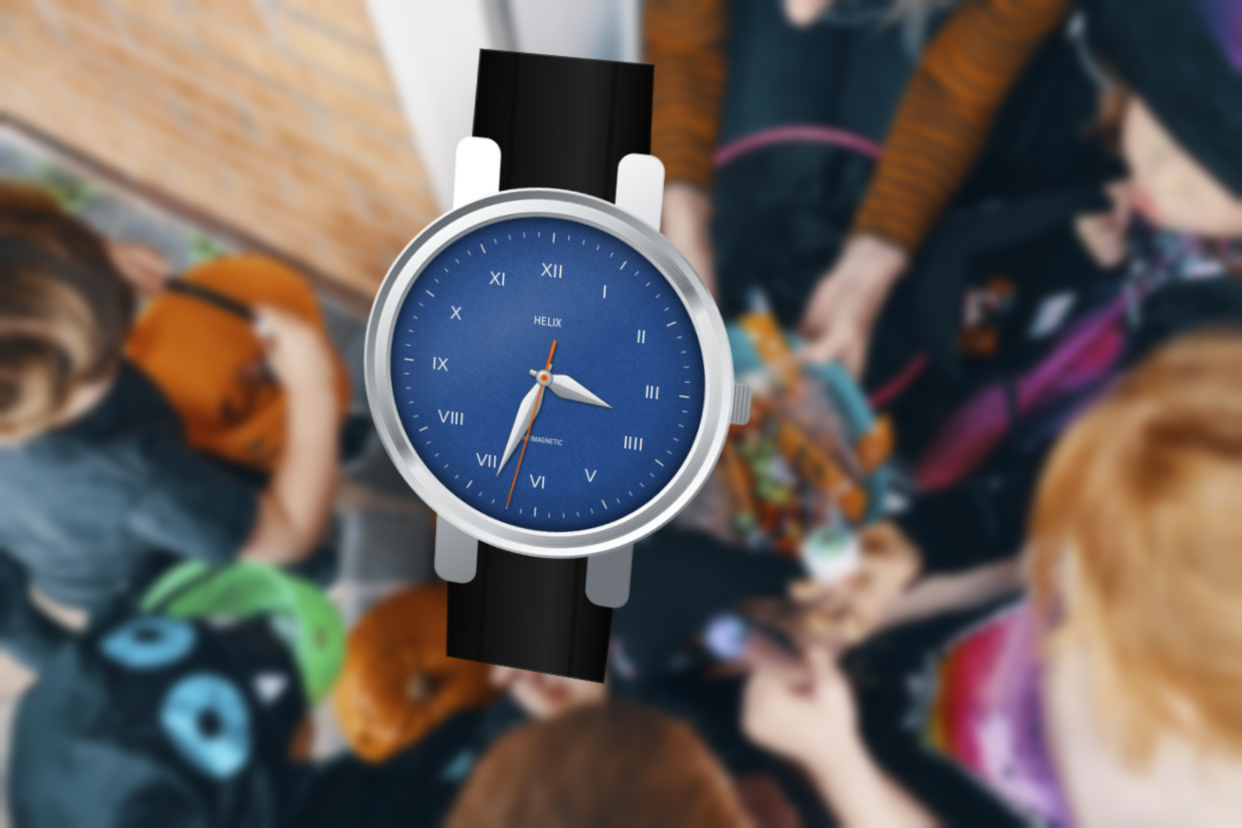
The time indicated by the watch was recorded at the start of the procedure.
3:33:32
